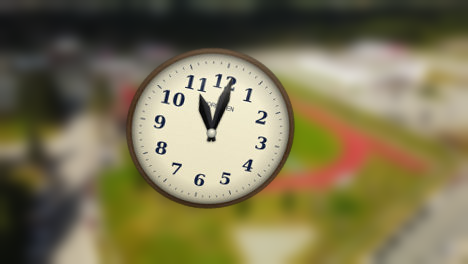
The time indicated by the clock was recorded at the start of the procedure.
11:01
